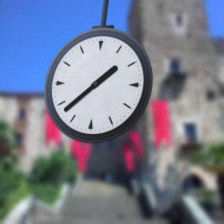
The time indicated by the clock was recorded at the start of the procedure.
1:38
